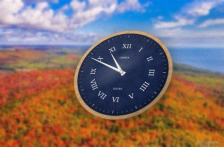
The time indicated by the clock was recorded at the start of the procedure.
10:49
